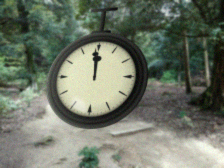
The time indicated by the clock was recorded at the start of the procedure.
11:59
